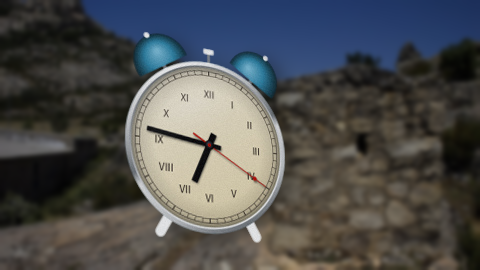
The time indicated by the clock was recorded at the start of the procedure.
6:46:20
